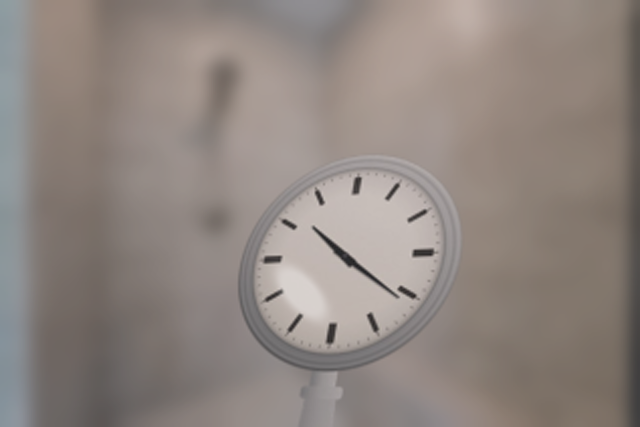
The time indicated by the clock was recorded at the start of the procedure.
10:21
